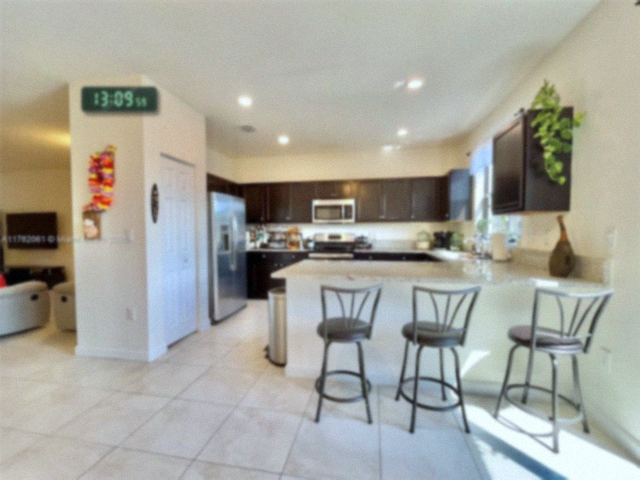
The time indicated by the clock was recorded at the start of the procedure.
13:09
